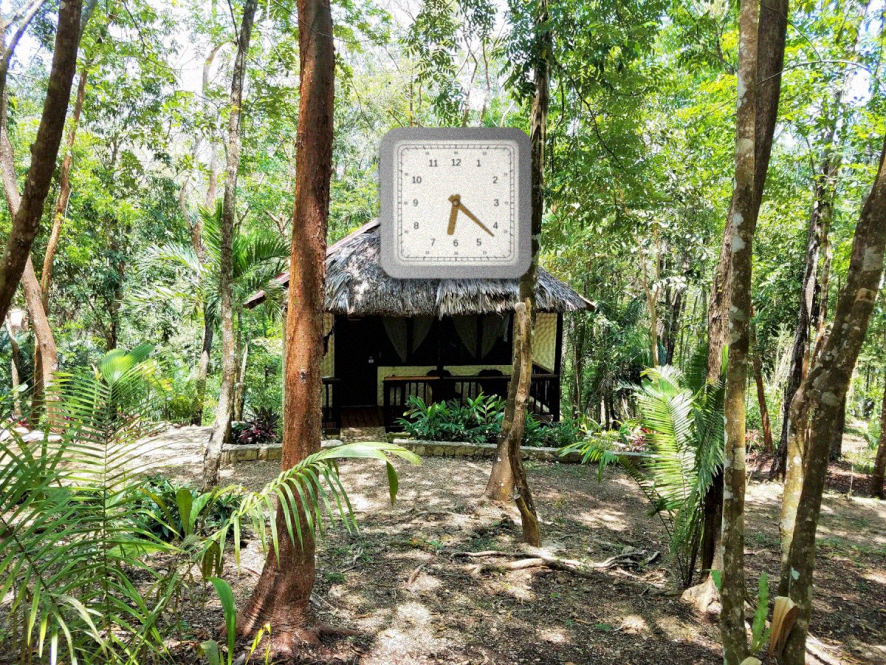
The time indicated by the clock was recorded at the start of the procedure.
6:22
